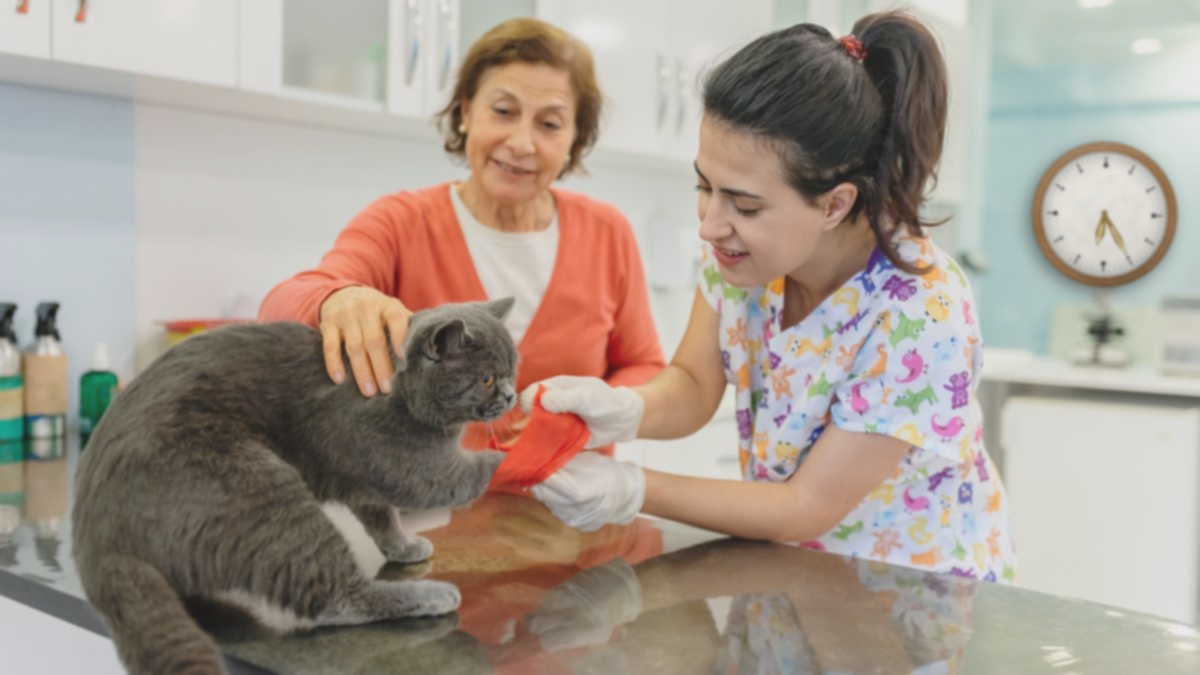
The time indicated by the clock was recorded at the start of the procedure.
6:25
